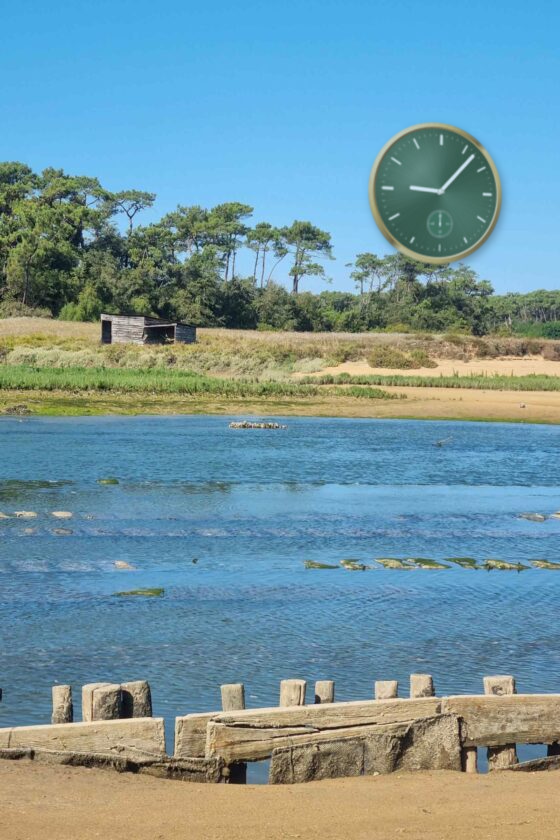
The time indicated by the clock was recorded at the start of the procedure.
9:07
